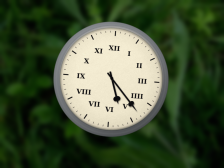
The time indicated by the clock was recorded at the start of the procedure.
5:23
